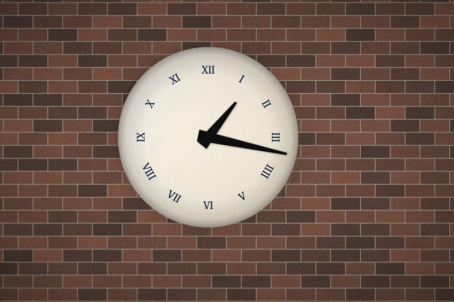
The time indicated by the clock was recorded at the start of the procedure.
1:17
